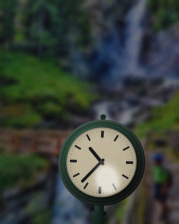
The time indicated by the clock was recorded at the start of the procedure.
10:37
